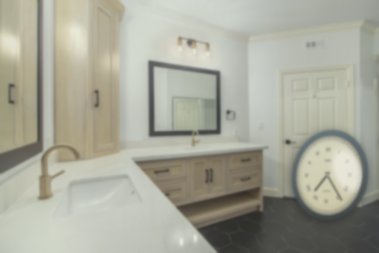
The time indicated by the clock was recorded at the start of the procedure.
7:24
